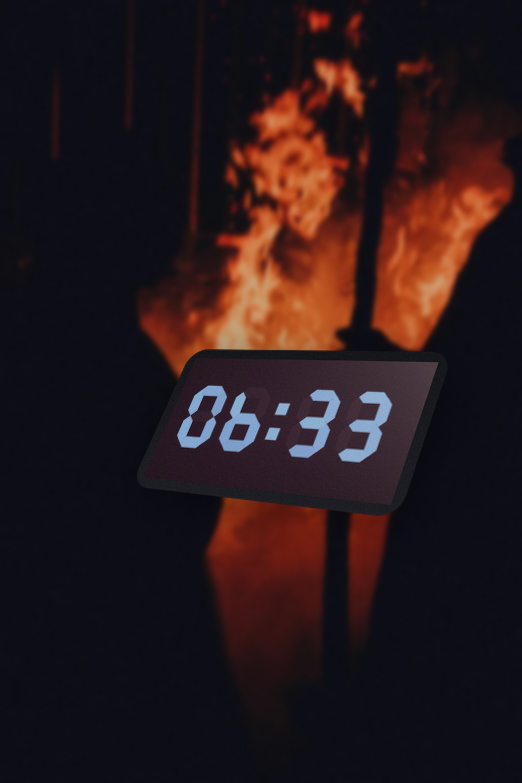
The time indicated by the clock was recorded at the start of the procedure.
6:33
